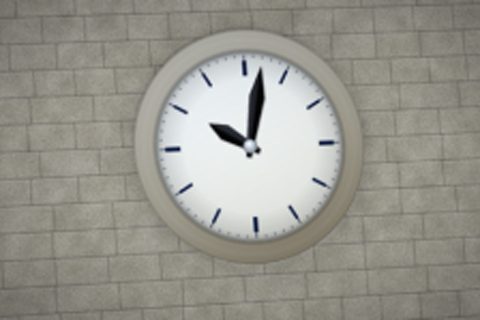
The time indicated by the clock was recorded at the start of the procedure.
10:02
